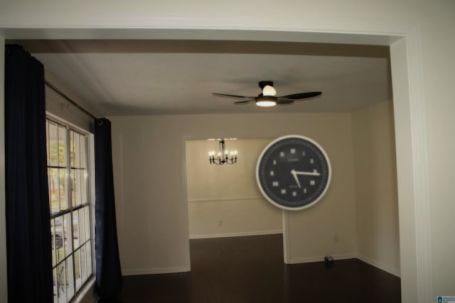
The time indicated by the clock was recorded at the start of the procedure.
5:16
